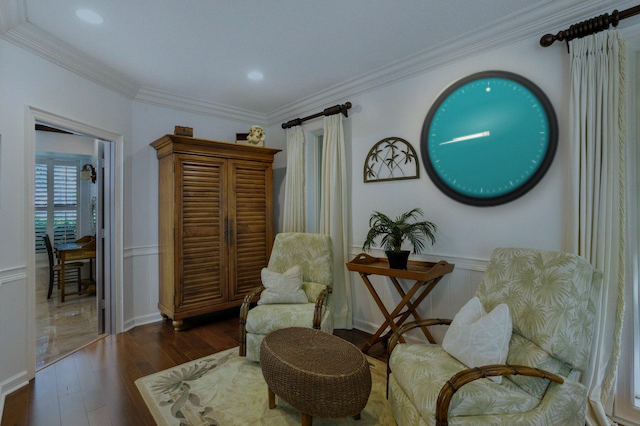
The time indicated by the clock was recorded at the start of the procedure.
8:43
